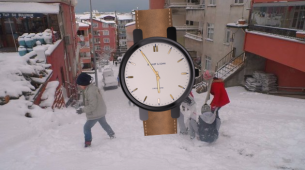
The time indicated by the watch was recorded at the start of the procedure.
5:55
